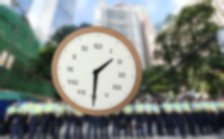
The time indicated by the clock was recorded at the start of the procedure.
1:30
